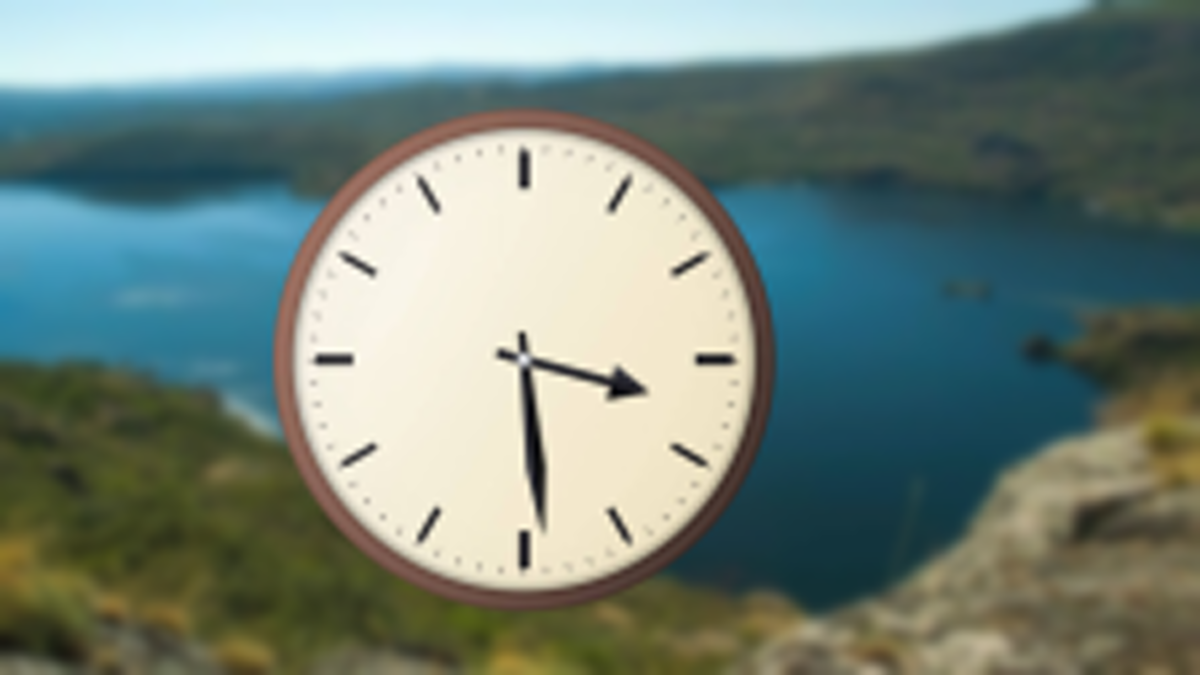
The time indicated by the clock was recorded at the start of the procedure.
3:29
